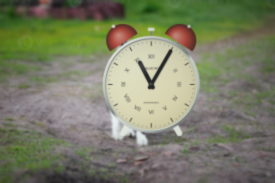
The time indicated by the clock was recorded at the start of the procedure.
11:05
